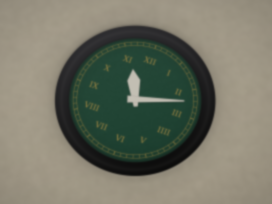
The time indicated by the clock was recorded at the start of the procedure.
11:12
